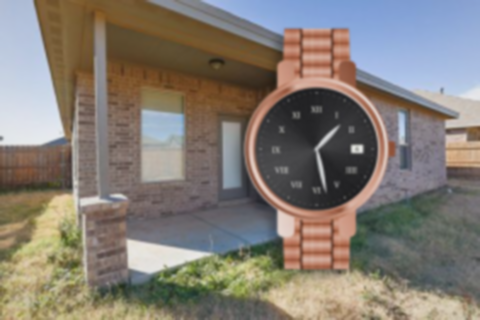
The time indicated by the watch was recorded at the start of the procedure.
1:28
